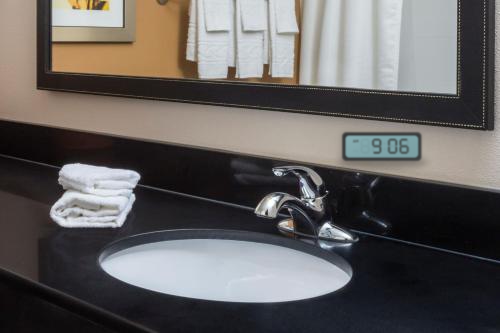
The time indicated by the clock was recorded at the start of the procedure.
9:06
